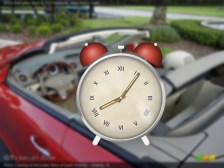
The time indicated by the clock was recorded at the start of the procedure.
8:06
